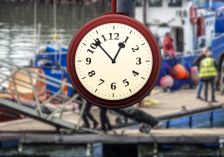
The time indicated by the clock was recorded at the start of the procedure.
12:53
